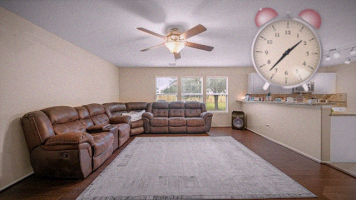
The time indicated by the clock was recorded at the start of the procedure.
1:37
